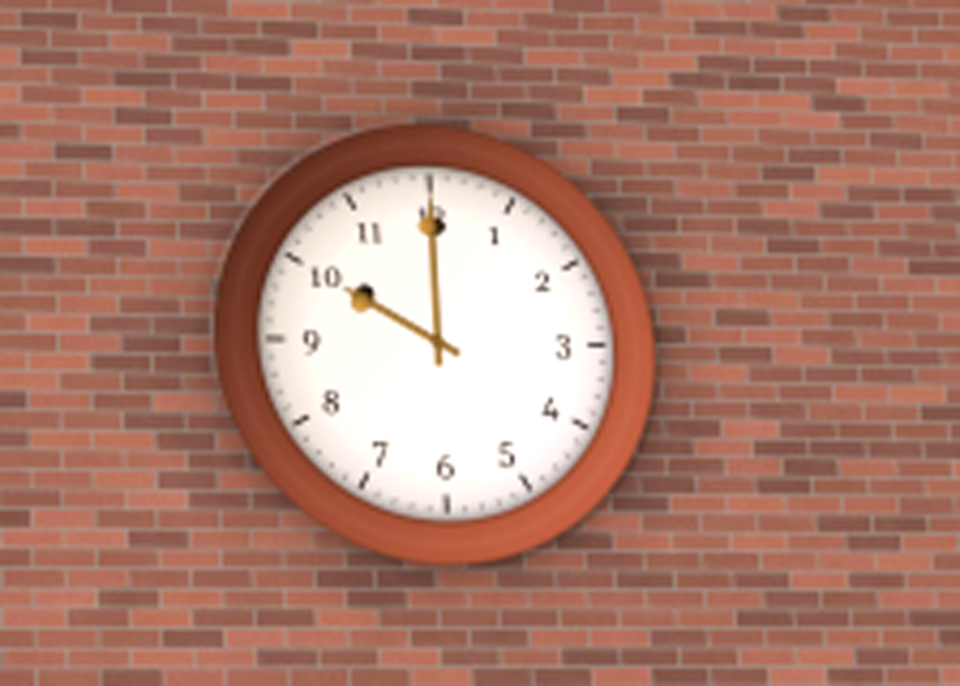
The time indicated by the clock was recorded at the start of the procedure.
10:00
